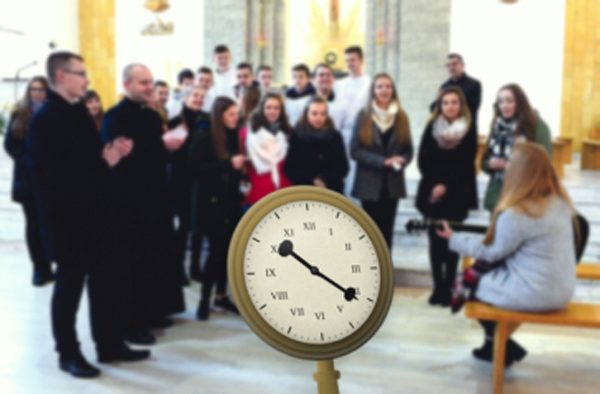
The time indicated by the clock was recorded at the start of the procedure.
10:21
